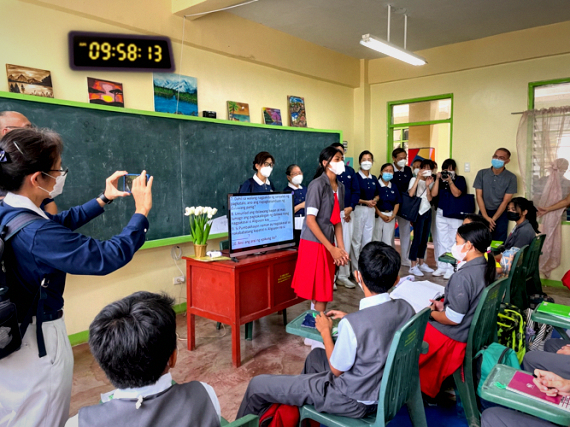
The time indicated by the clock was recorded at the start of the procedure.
9:58:13
